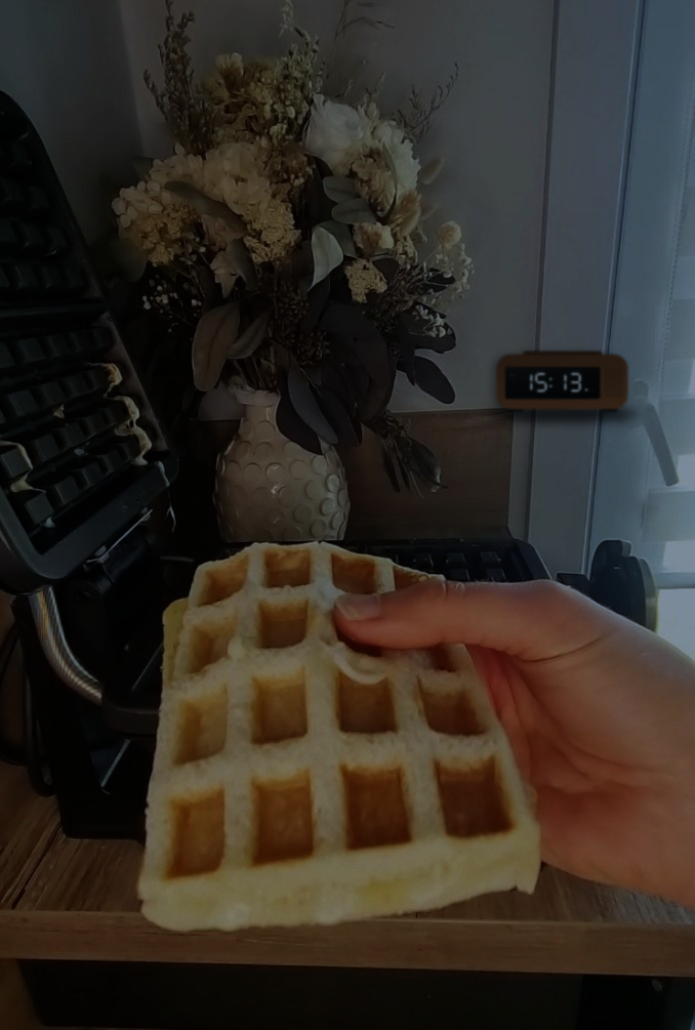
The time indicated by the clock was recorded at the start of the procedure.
15:13
